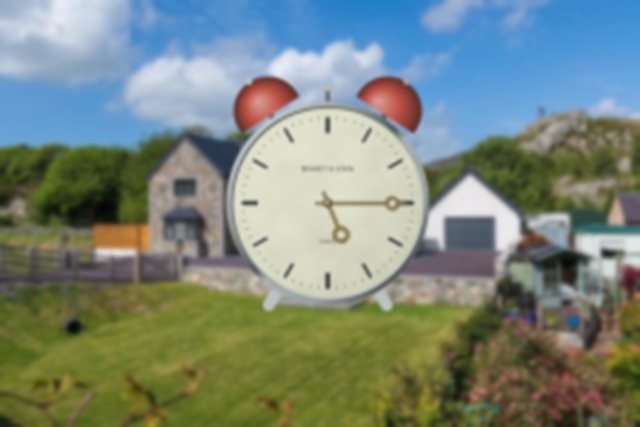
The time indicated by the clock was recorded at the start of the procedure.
5:15
